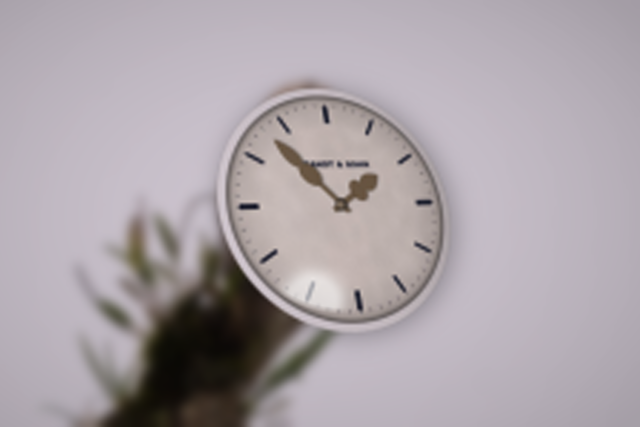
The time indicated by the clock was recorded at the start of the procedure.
1:53
